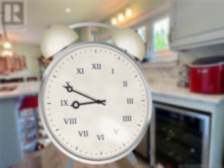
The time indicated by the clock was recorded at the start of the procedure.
8:49
